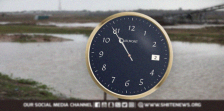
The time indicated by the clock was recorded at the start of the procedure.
10:54
